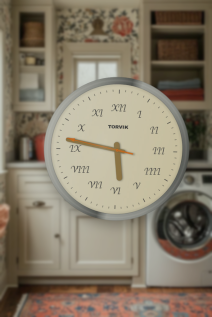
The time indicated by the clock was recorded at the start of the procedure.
5:46:47
